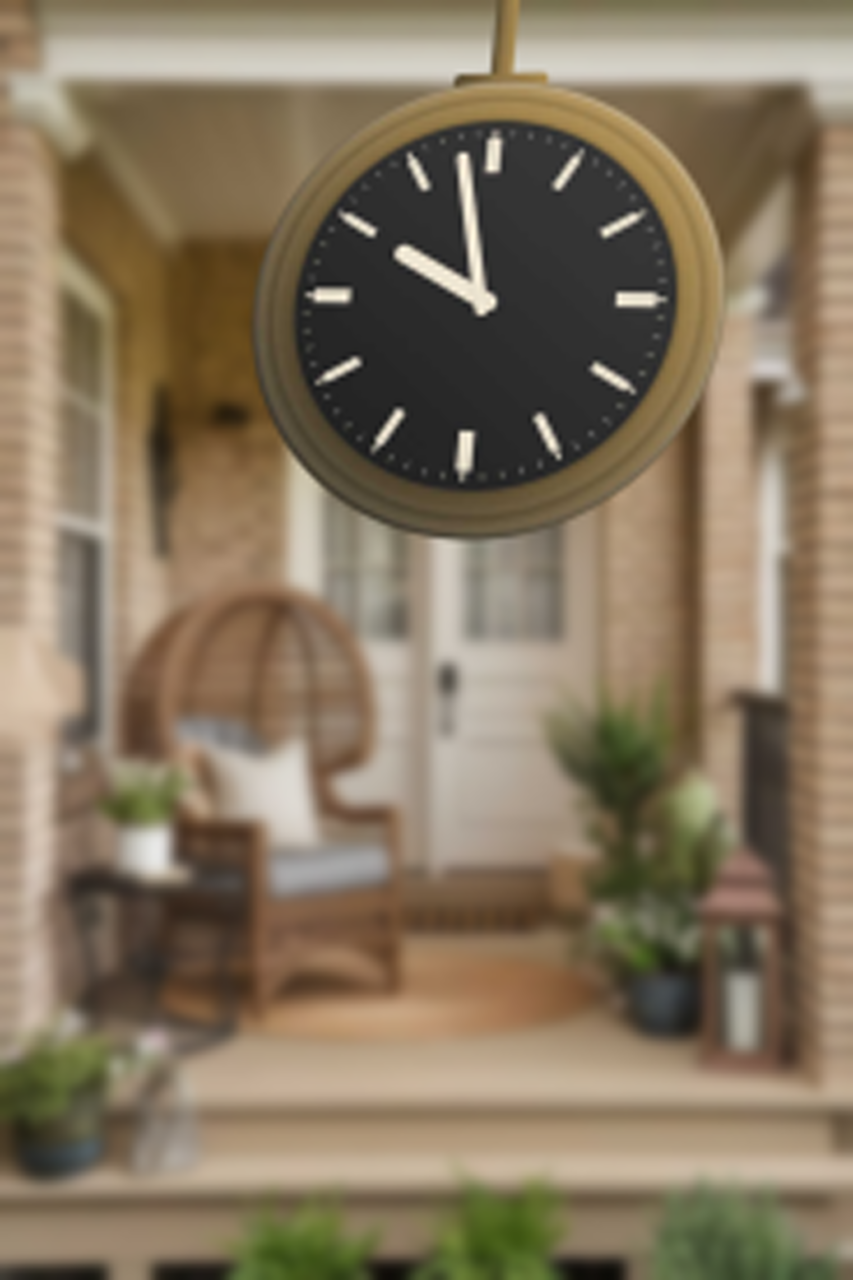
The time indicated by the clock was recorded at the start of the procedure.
9:58
